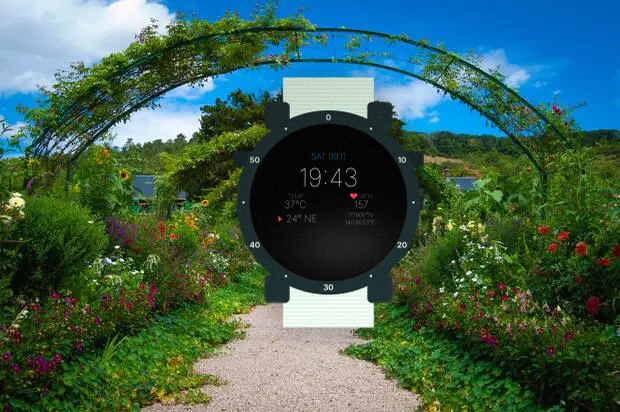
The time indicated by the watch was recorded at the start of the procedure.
19:43
